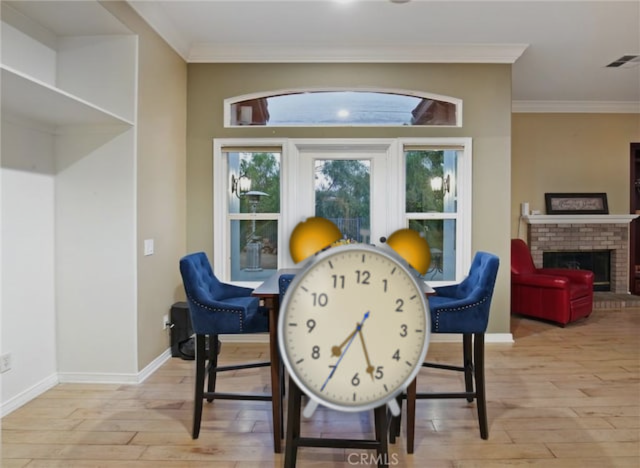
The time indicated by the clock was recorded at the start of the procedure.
7:26:35
